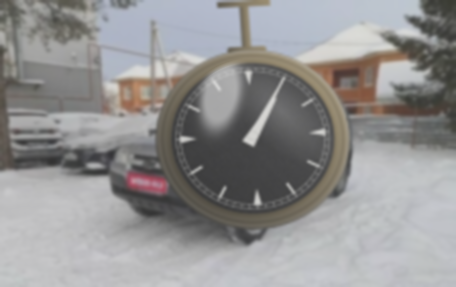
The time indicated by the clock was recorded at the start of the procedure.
1:05
